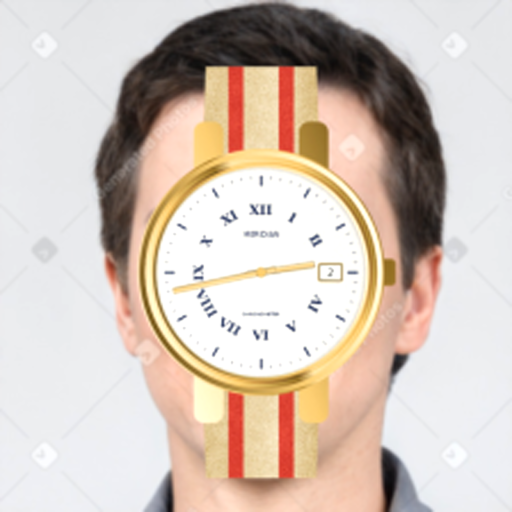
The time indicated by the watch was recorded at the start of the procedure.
2:43
